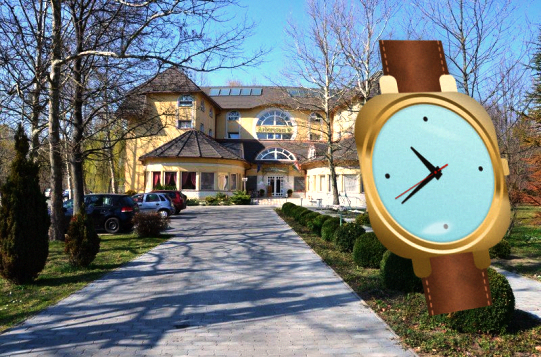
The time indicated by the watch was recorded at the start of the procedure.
10:39:41
